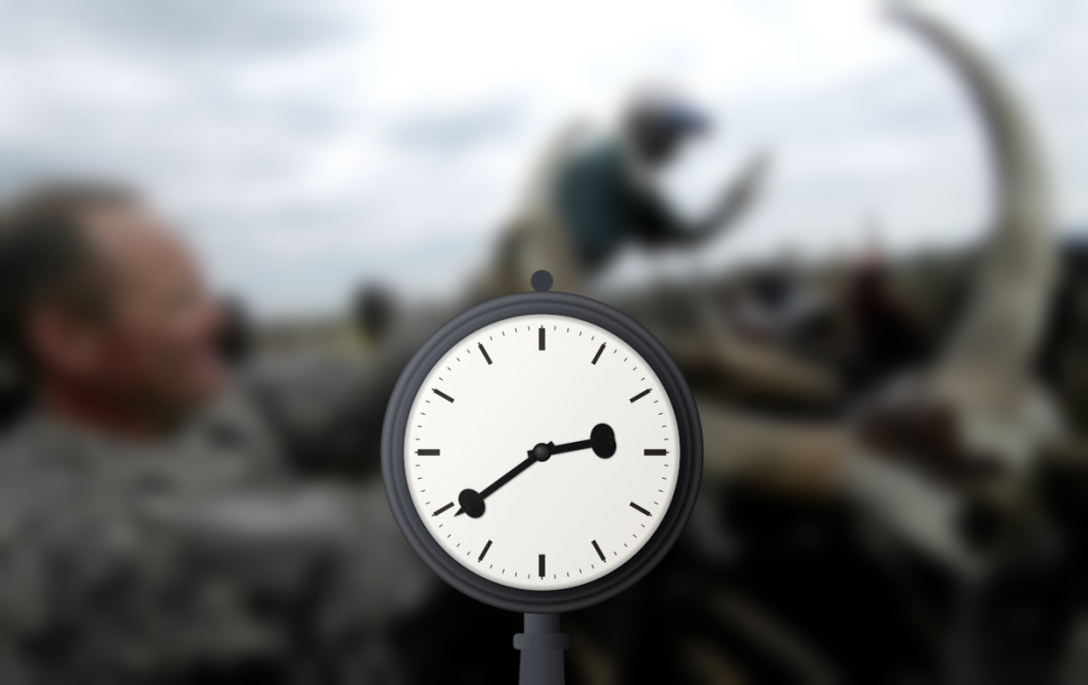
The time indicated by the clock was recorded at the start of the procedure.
2:39
